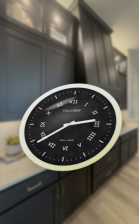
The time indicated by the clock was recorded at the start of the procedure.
2:39
